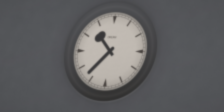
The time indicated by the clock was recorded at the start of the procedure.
10:37
